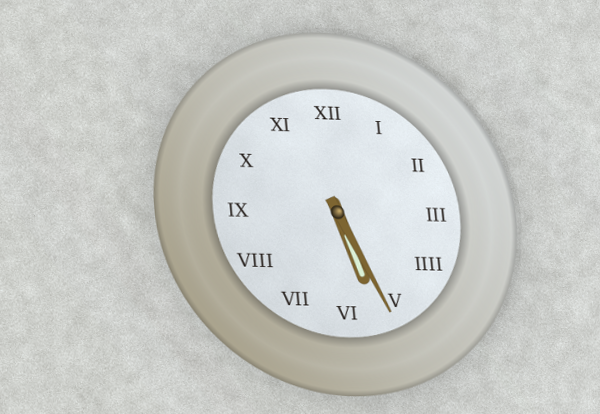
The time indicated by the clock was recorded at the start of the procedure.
5:26
